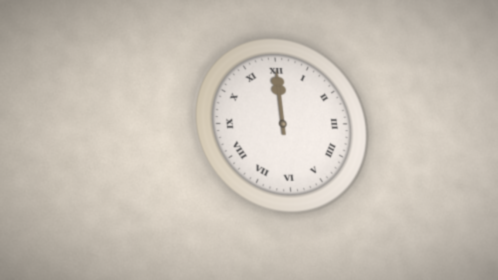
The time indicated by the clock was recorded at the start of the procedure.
12:00
